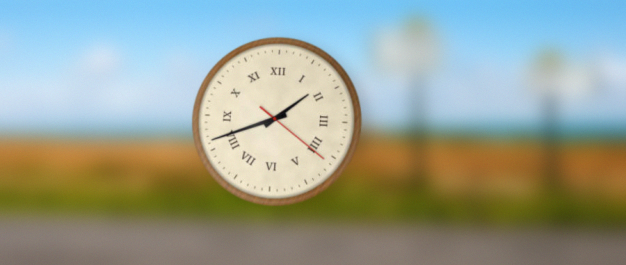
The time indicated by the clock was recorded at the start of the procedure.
1:41:21
